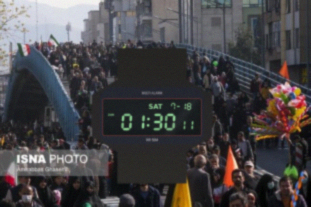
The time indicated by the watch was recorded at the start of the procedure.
1:30:11
